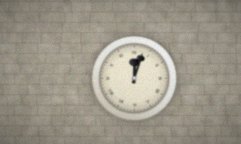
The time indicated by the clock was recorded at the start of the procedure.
12:03
